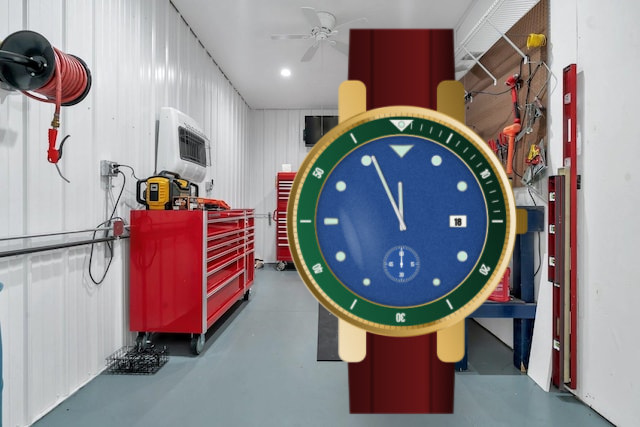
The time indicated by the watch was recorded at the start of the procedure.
11:56
